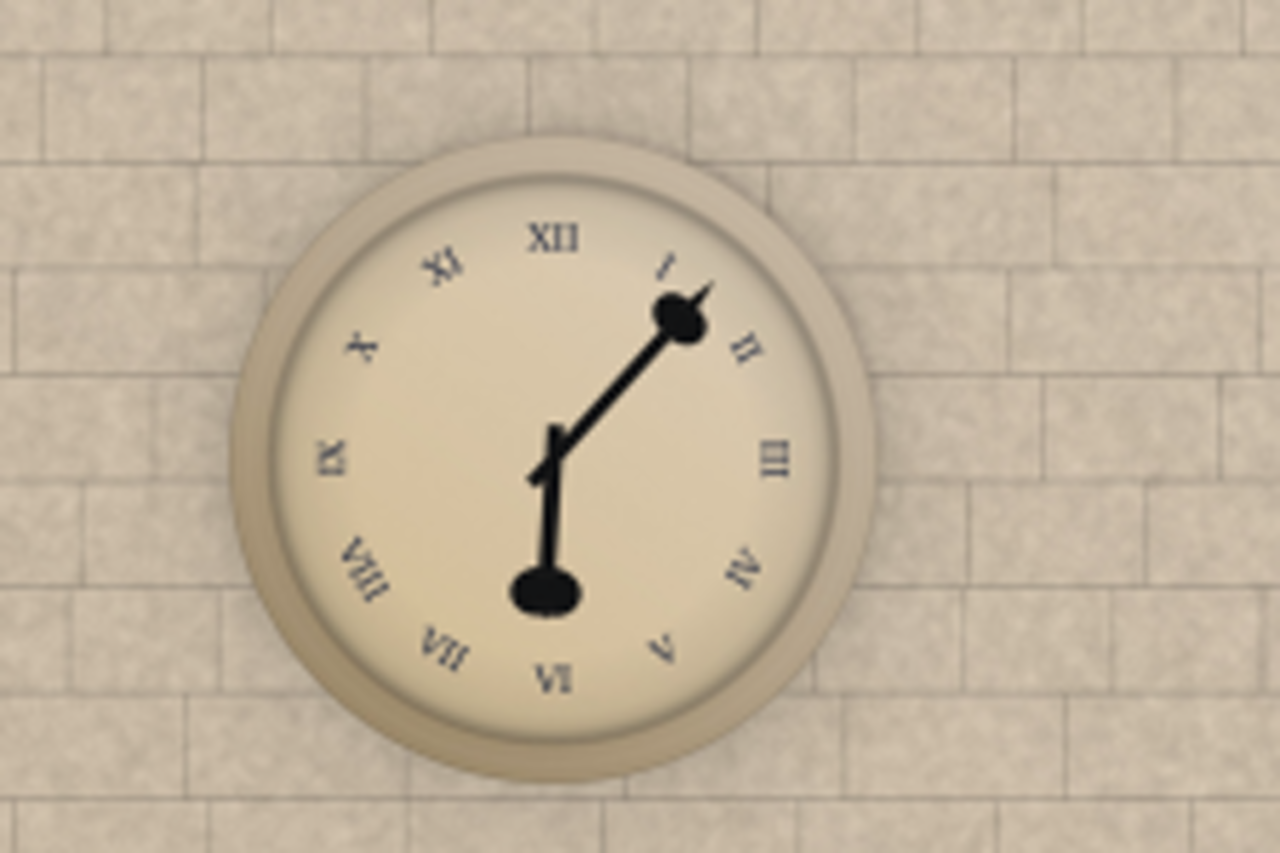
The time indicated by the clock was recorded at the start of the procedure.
6:07
